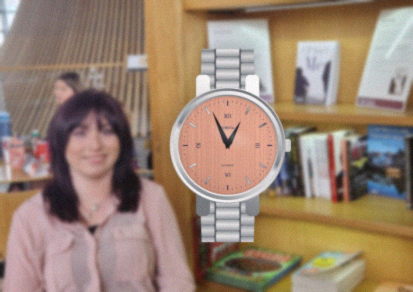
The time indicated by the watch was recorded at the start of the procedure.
12:56
